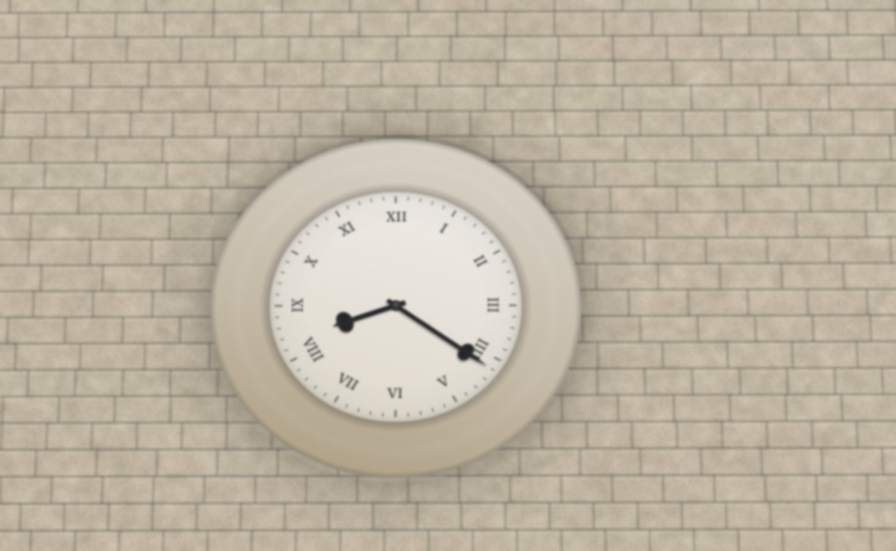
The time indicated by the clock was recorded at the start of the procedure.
8:21
